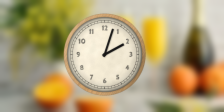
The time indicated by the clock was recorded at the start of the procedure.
2:03
